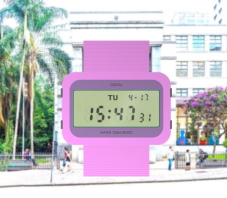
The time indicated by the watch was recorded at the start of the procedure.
15:47:31
